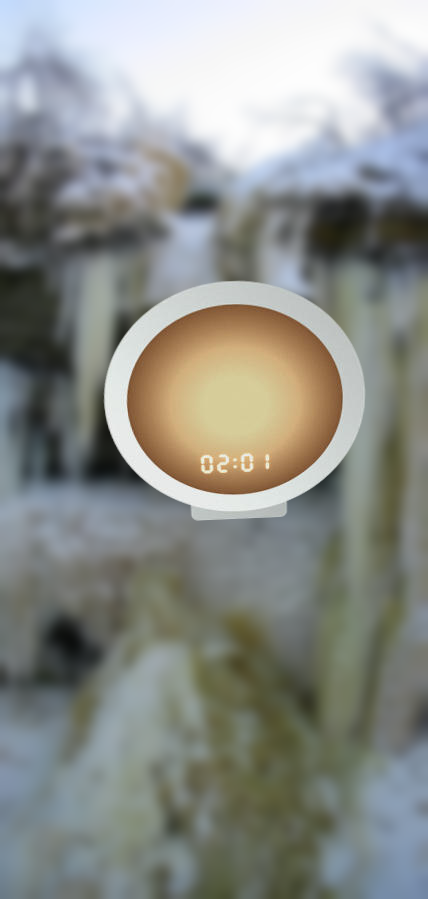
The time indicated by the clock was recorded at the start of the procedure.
2:01
